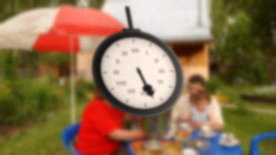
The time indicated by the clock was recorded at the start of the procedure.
5:27
